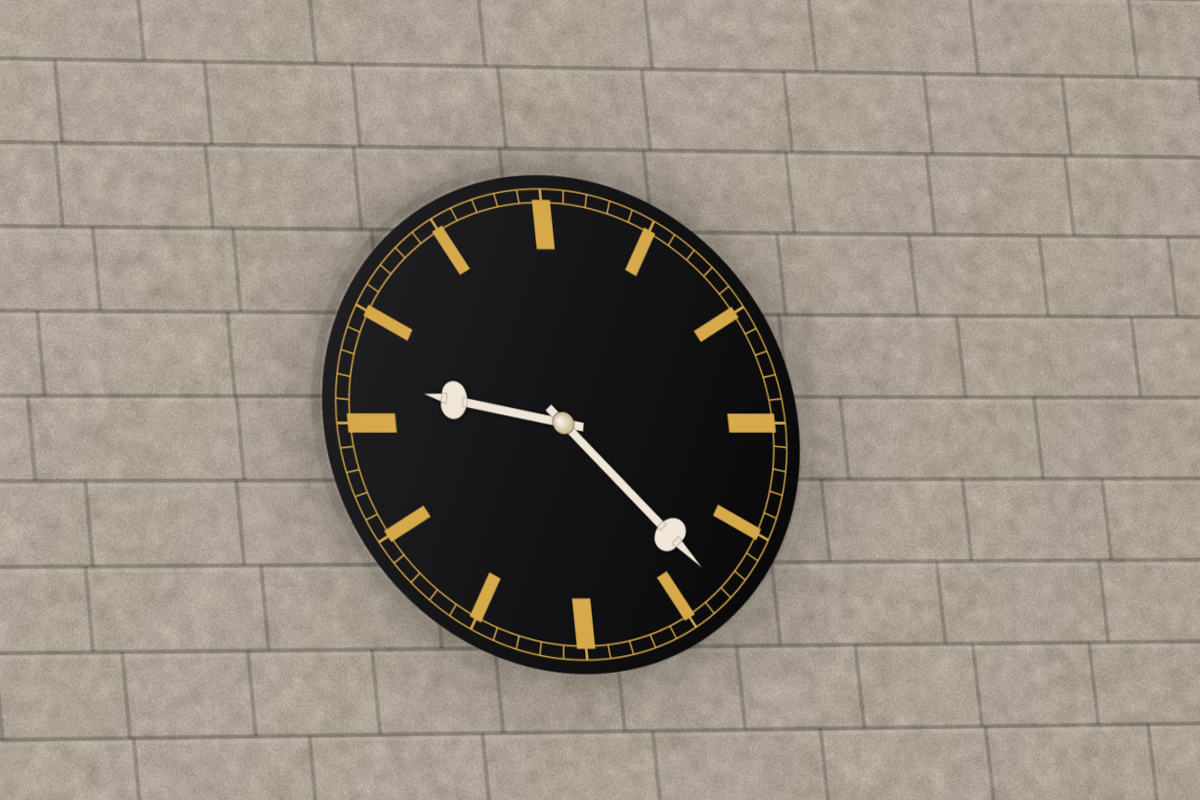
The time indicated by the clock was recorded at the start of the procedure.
9:23
